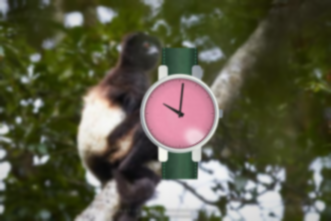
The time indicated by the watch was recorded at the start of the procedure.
10:01
